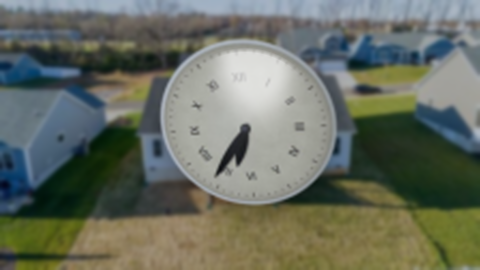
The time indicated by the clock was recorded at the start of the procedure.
6:36
